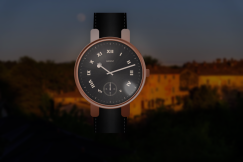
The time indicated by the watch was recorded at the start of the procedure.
10:12
